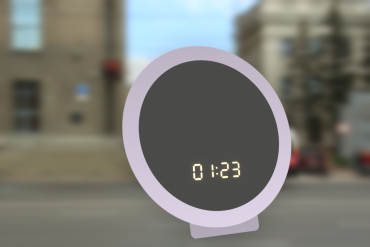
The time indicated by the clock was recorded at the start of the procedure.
1:23
